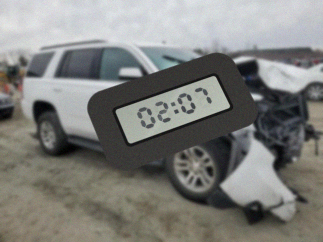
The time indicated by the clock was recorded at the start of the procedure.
2:07
